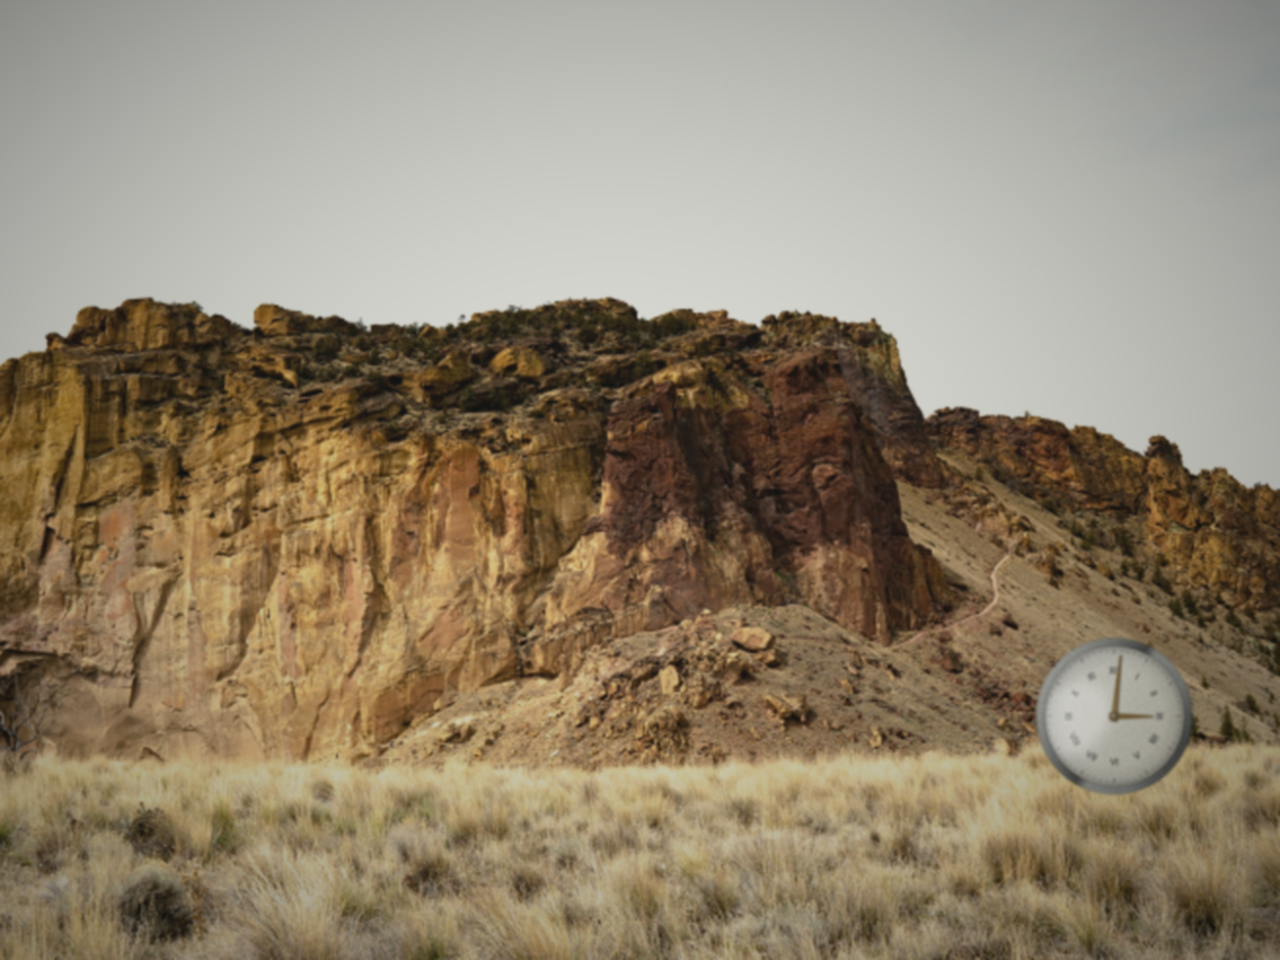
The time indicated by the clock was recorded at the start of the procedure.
3:01
